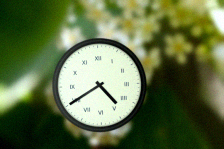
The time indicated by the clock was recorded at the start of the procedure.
4:40
